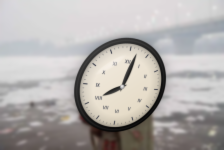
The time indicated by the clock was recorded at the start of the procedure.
8:02
